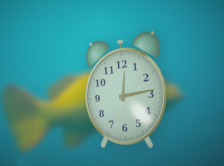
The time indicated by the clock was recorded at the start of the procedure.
12:14
